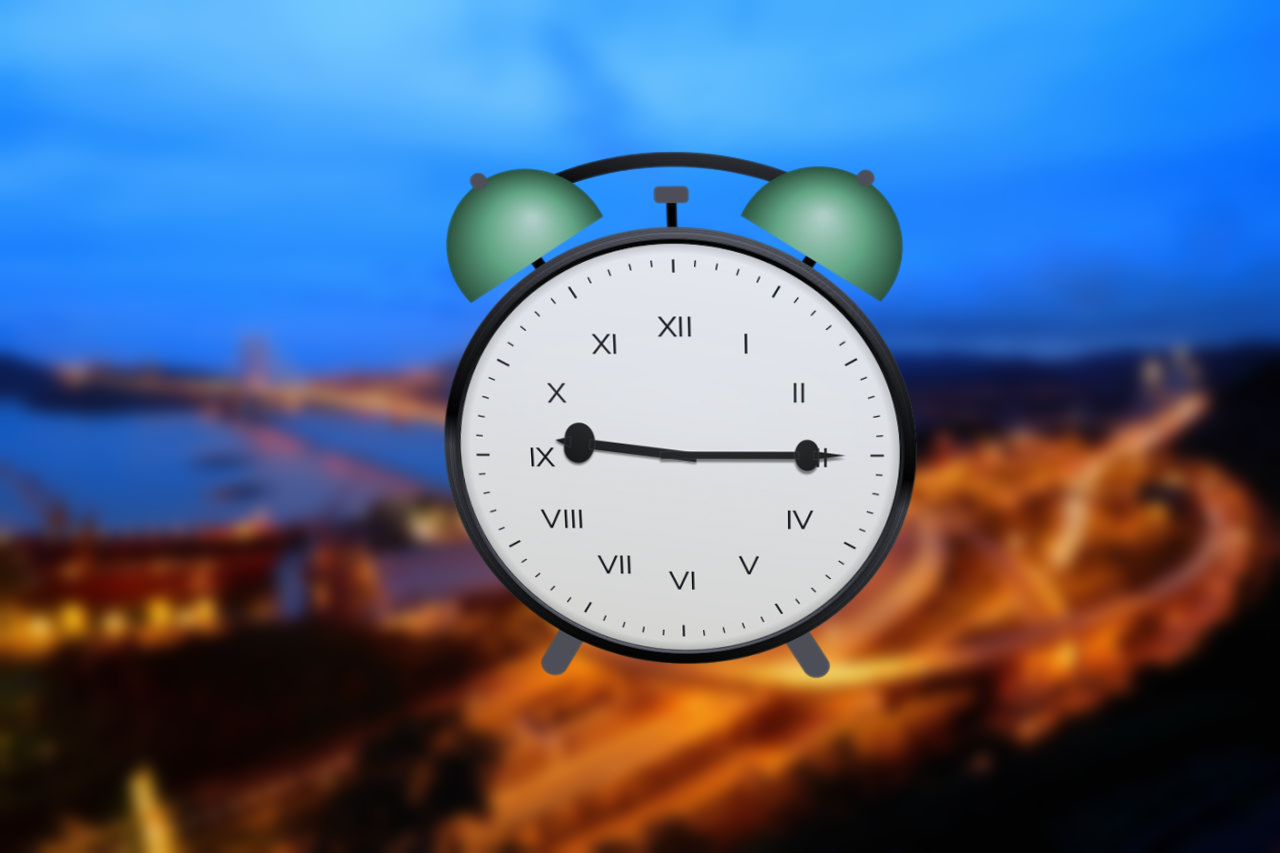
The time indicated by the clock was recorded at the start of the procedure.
9:15
